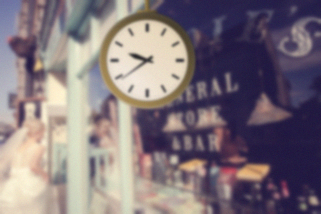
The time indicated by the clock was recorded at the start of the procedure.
9:39
